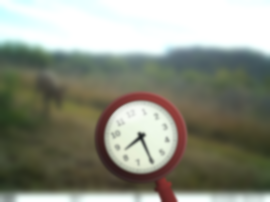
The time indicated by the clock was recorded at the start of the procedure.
8:30
